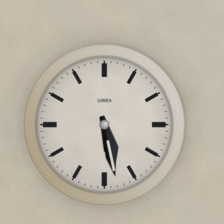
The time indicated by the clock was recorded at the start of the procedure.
5:28
